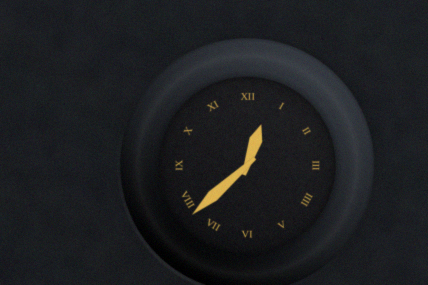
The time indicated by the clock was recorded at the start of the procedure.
12:38
